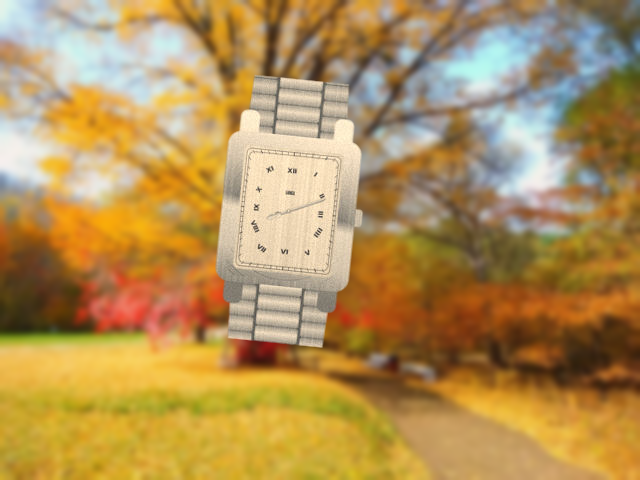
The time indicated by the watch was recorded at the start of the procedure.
8:11
